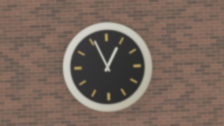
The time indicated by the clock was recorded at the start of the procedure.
12:56
